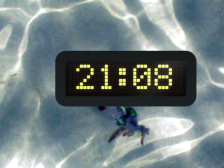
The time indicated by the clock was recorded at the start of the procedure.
21:08
